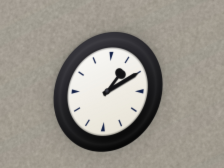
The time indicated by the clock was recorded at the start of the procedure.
1:10
